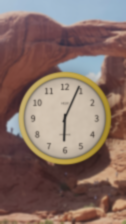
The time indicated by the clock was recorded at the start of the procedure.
6:04
